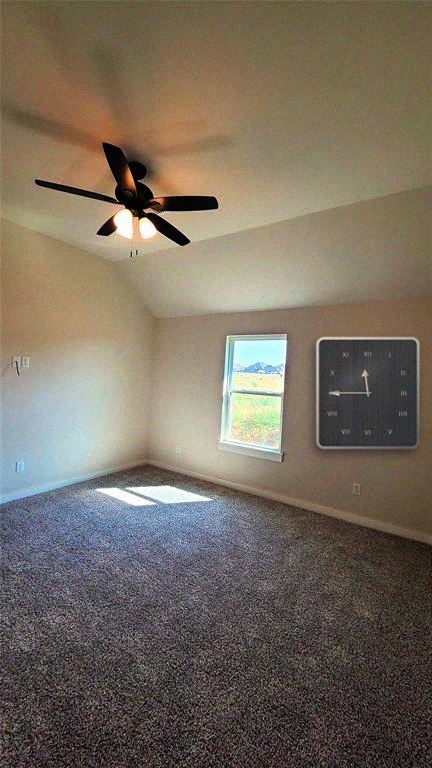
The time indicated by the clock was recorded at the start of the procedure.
11:45
